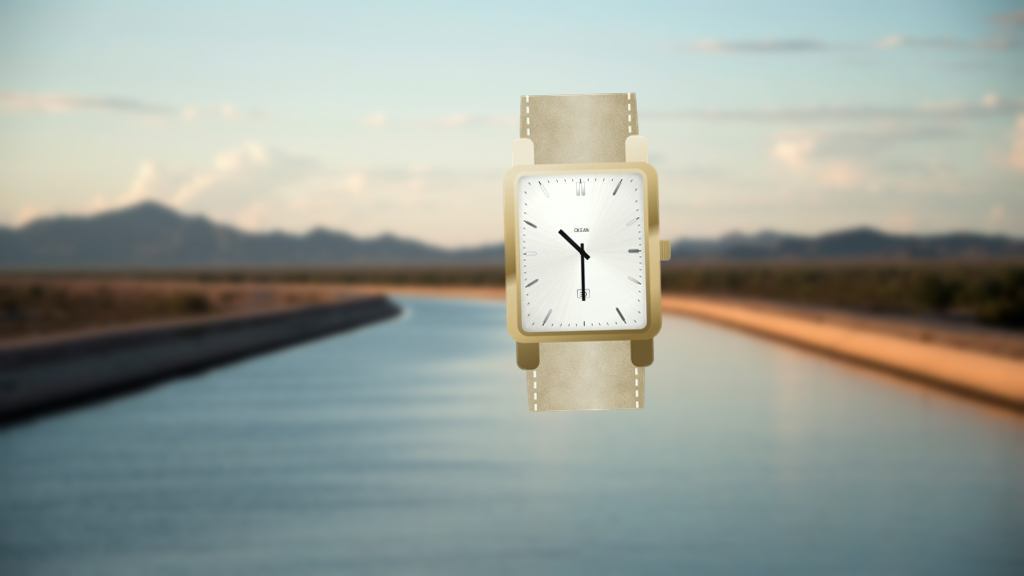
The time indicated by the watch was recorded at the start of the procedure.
10:30
